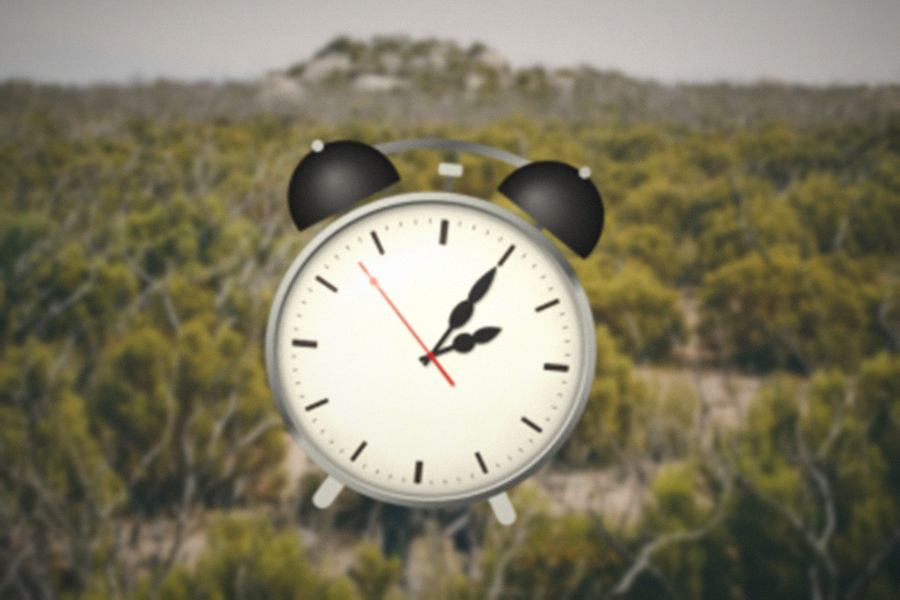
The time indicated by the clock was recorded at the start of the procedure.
2:04:53
